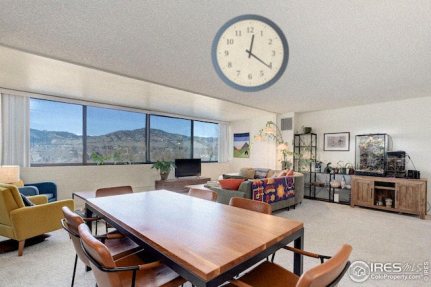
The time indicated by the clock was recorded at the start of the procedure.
12:21
